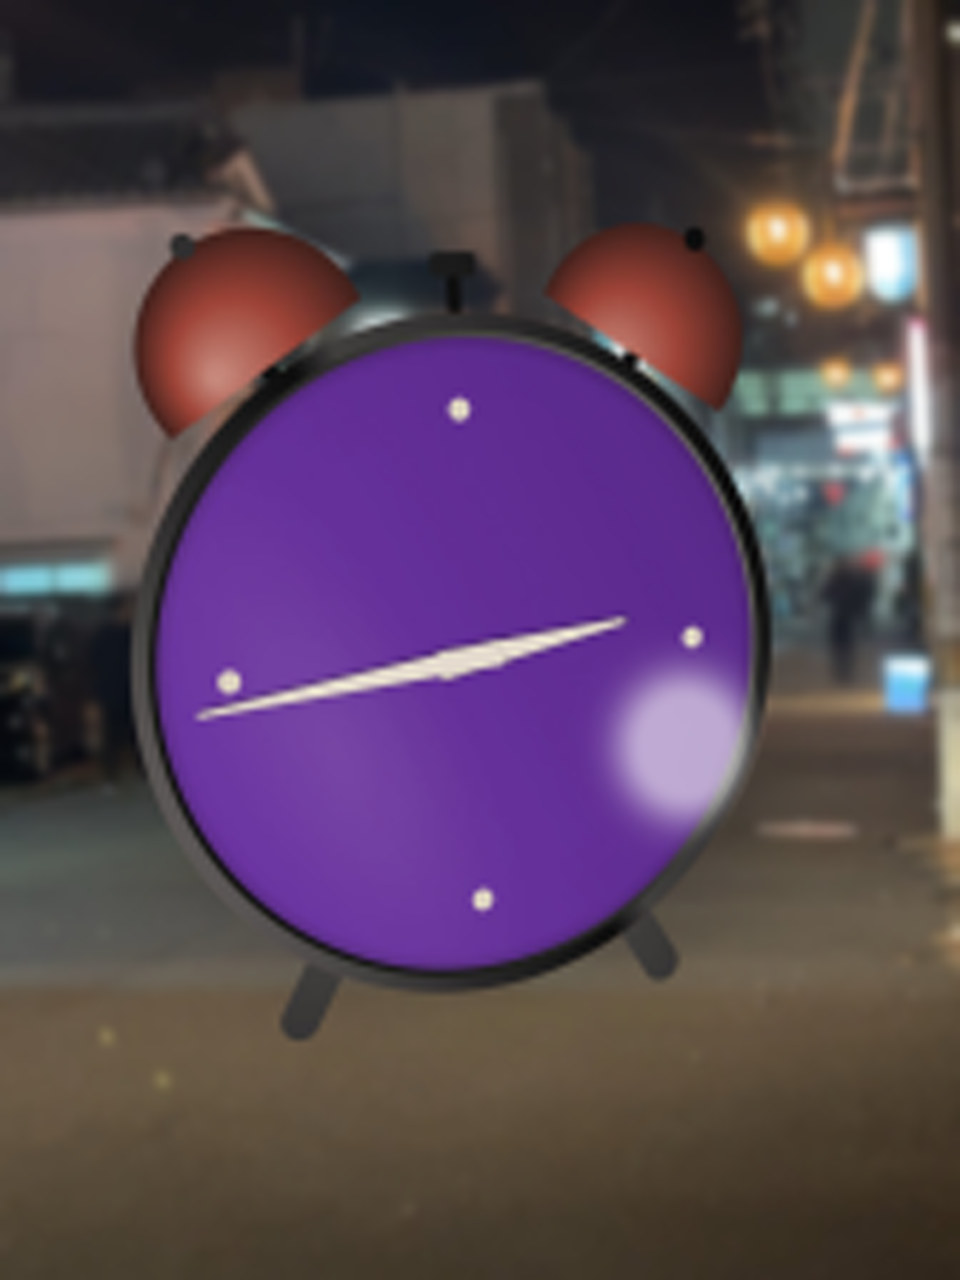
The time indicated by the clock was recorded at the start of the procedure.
2:44
